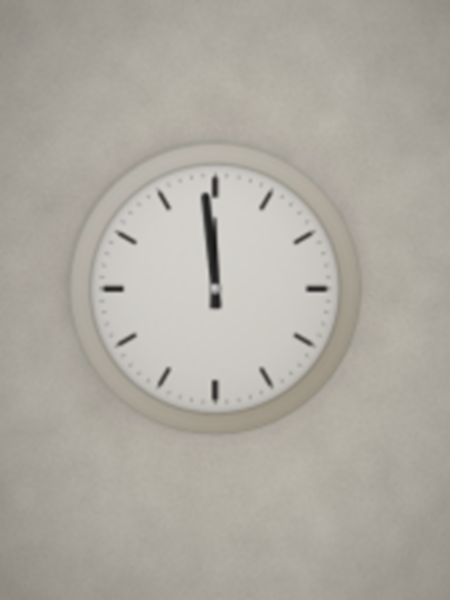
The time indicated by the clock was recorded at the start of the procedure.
11:59
